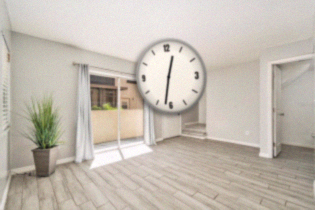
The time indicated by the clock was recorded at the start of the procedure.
12:32
